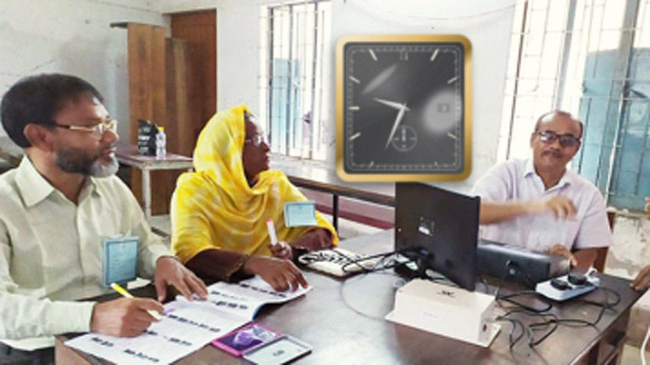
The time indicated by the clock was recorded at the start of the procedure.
9:34
